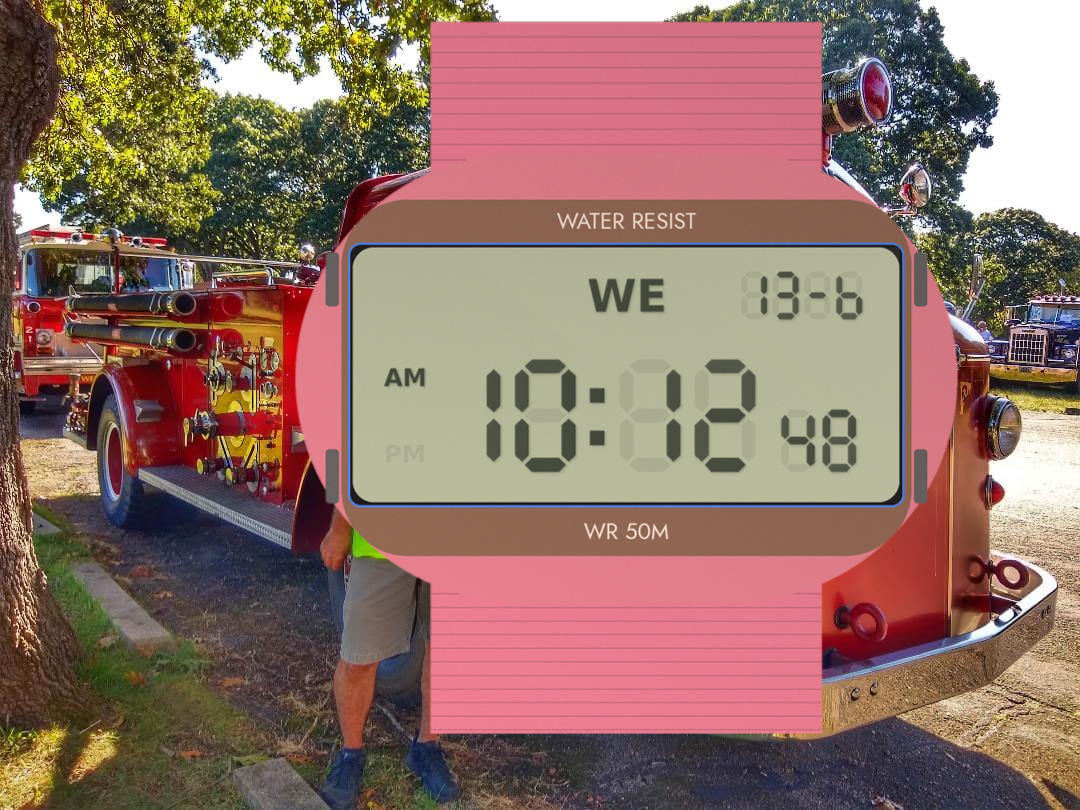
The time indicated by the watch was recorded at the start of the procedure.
10:12:48
